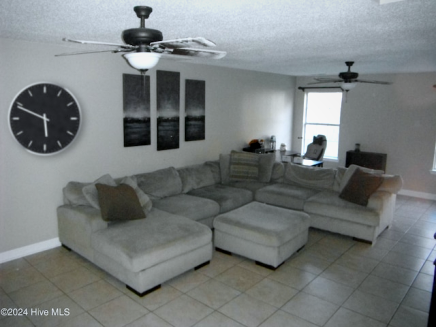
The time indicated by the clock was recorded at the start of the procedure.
5:49
